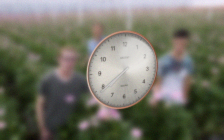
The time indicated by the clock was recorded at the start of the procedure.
7:39
